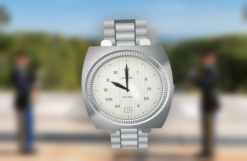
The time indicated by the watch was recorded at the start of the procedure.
10:00
